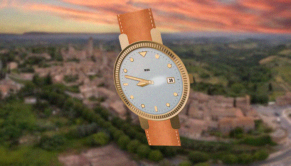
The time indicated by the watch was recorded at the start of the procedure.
8:48
